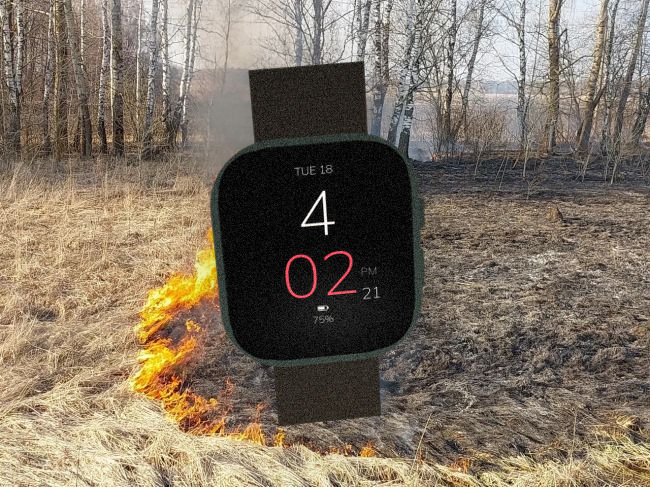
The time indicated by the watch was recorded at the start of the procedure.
4:02:21
